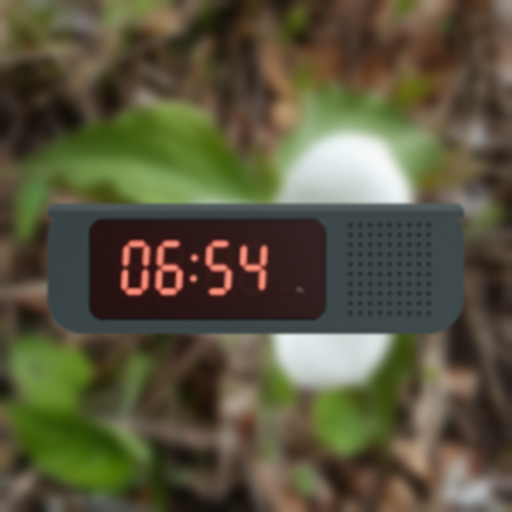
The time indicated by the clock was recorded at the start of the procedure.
6:54
